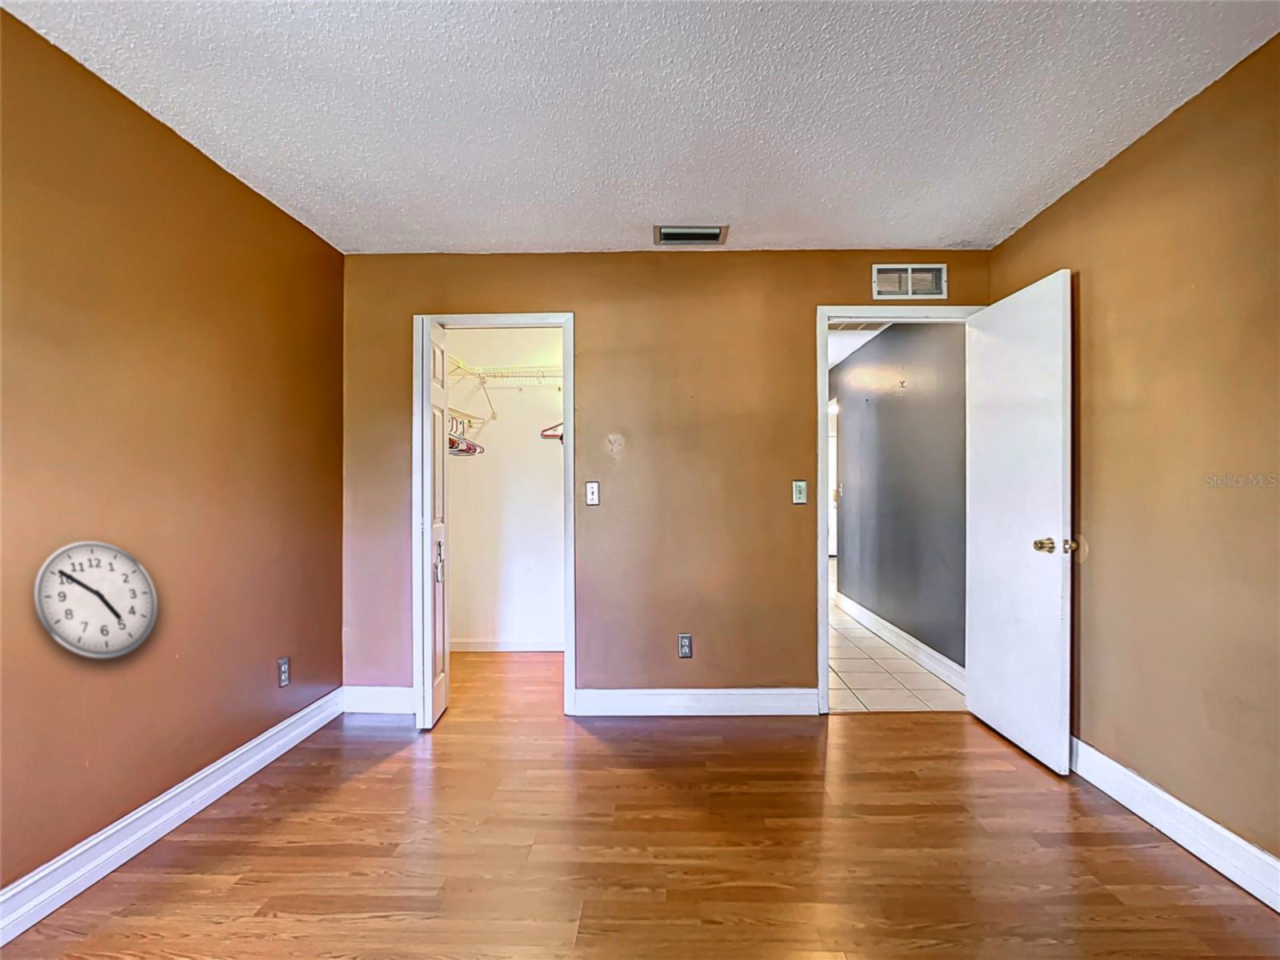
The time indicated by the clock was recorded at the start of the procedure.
4:51
